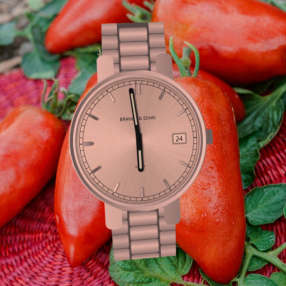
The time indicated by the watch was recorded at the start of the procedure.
5:59
